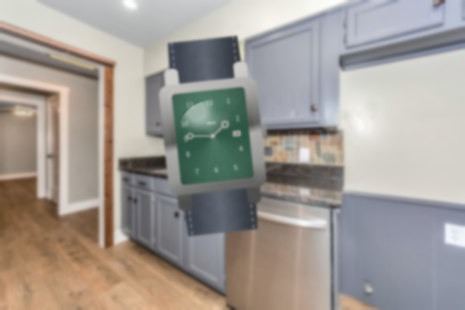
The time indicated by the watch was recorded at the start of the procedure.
1:46
